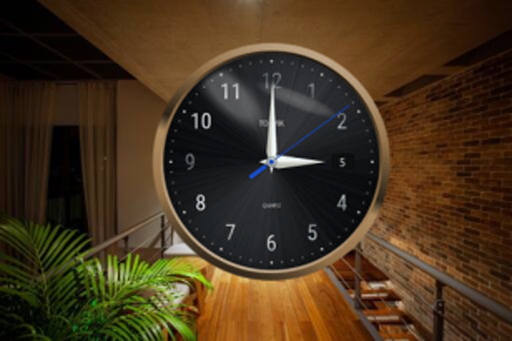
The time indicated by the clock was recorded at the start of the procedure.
3:00:09
